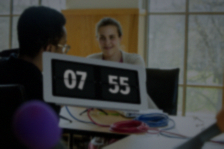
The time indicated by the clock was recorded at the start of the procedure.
7:55
